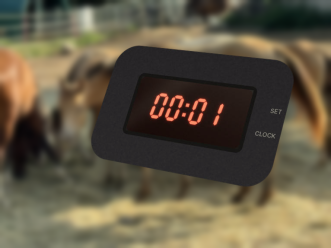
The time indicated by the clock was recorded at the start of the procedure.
0:01
